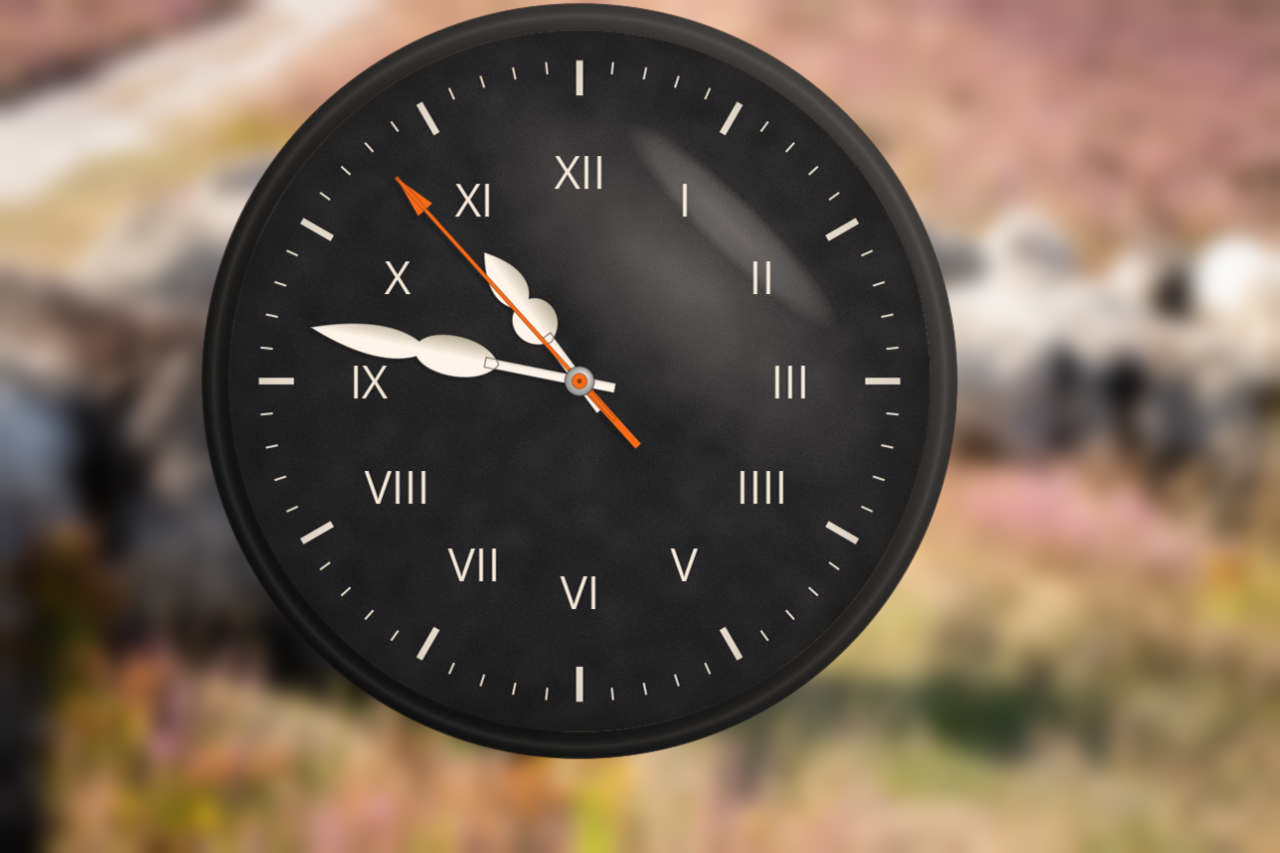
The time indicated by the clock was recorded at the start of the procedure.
10:46:53
